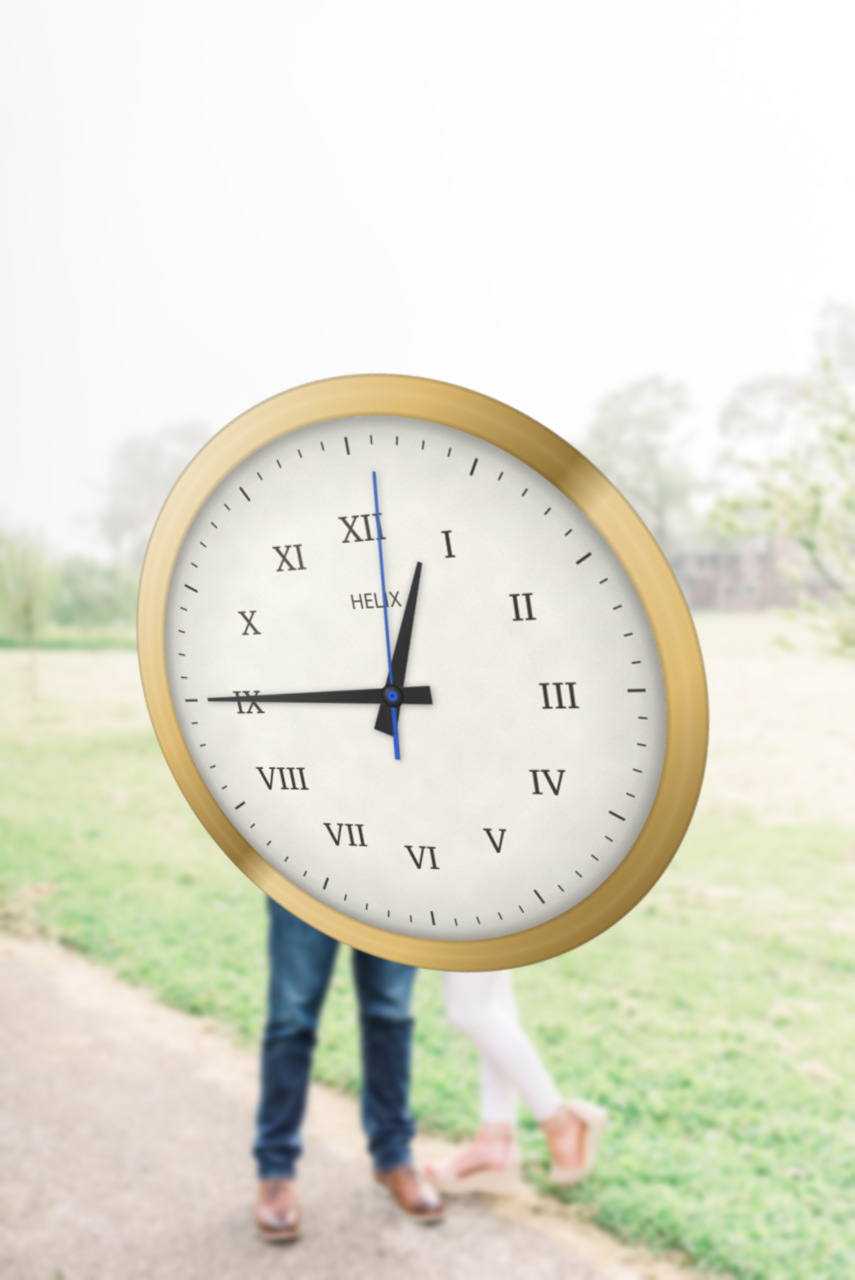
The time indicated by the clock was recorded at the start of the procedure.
12:45:01
